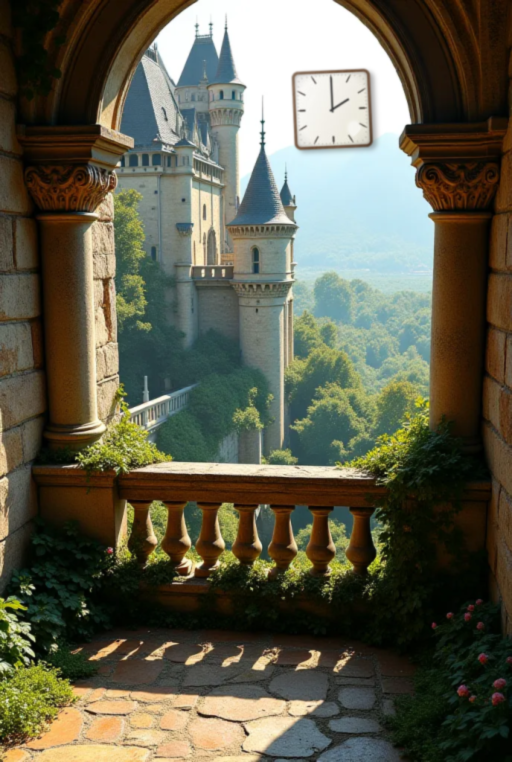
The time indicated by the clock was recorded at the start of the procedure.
2:00
